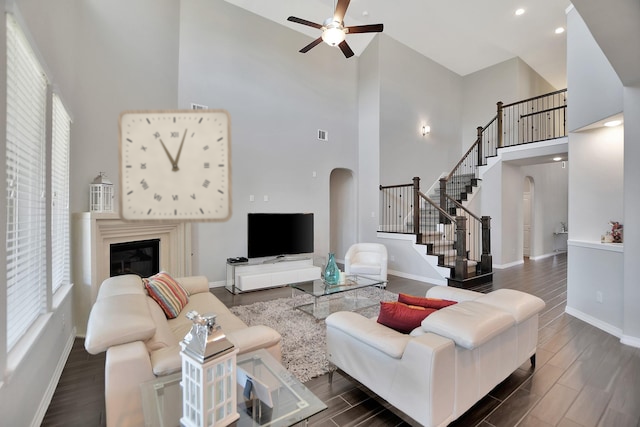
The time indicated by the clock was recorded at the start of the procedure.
11:03
